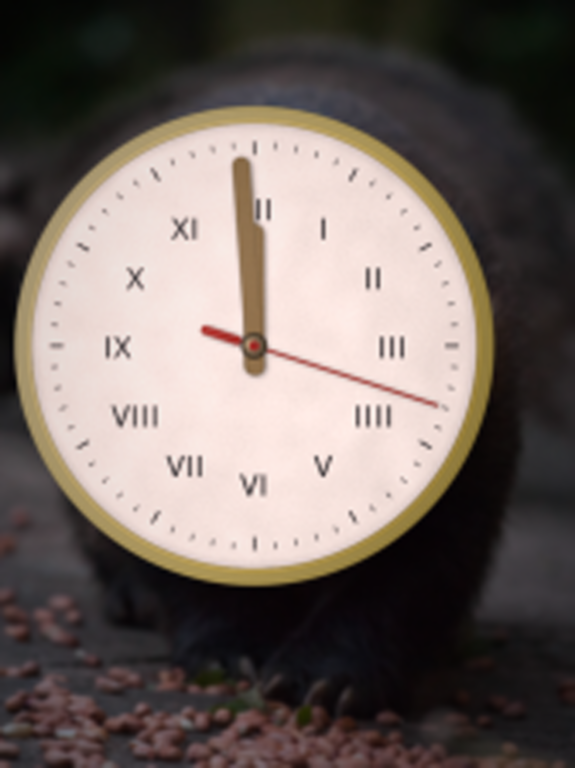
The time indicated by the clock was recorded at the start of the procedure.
11:59:18
